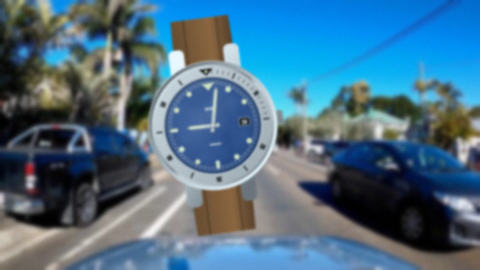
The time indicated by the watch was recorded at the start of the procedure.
9:02
